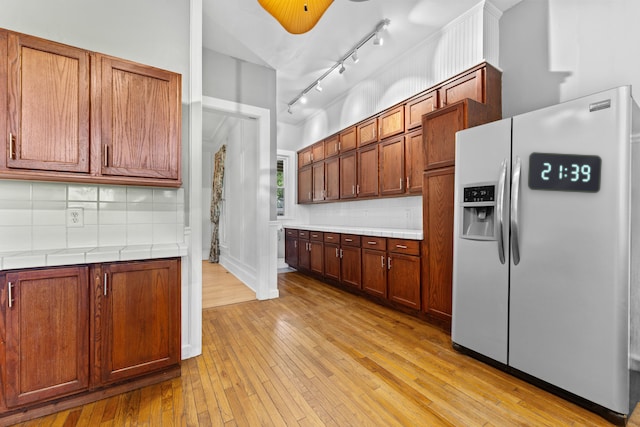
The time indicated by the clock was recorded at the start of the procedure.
21:39
